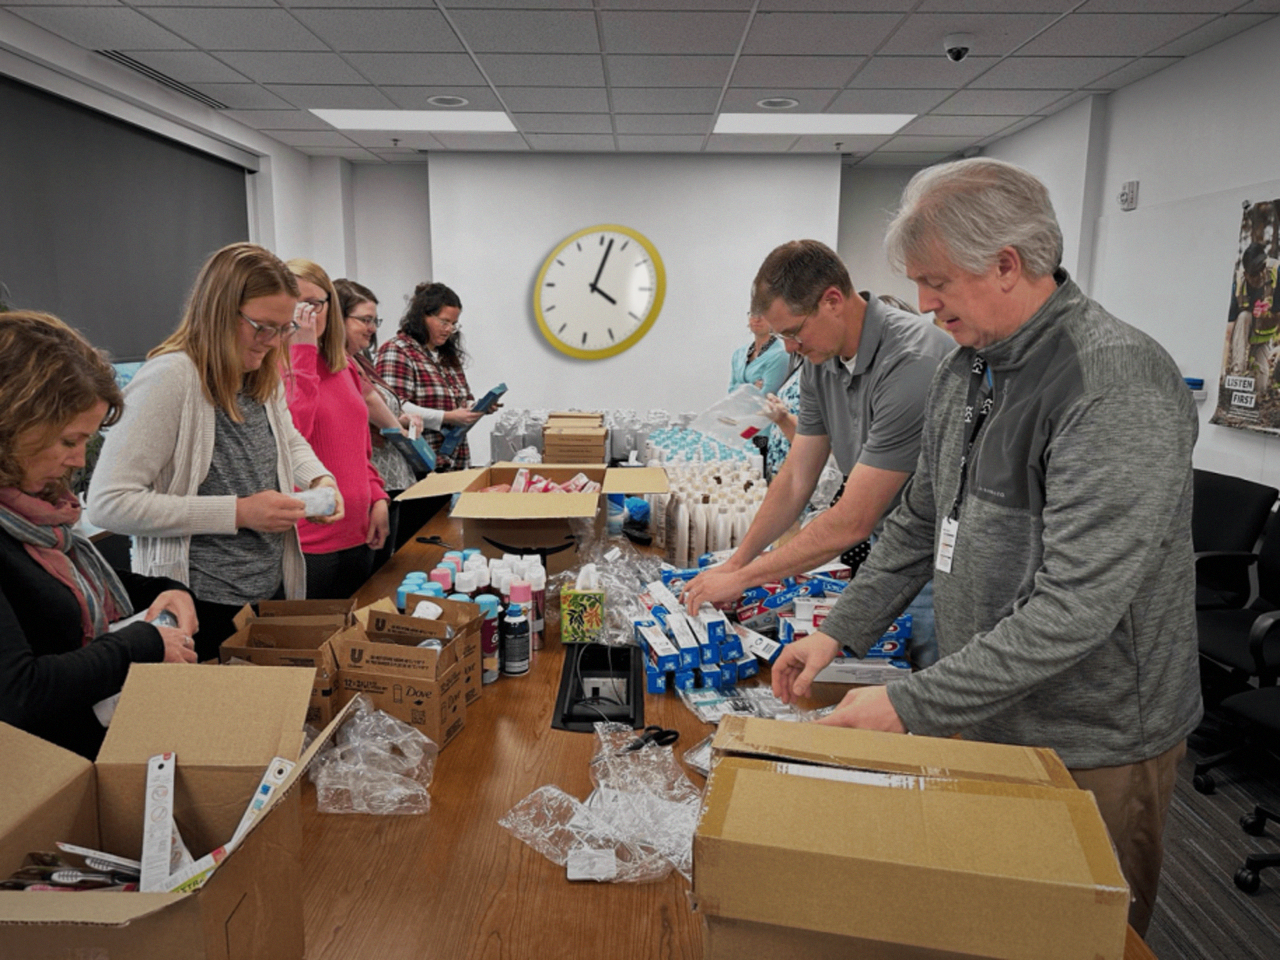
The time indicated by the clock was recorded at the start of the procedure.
4:02
